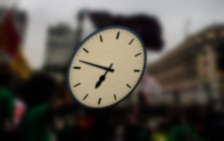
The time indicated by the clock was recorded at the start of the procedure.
6:47
